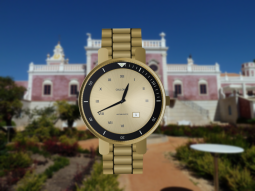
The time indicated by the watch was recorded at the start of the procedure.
12:41
